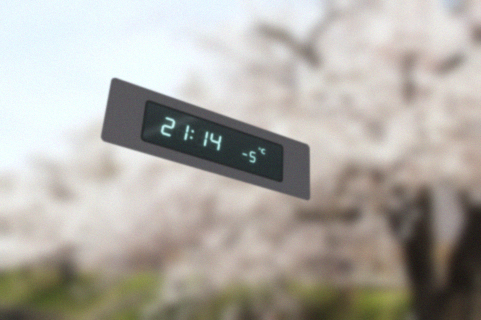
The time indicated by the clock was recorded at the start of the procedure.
21:14
